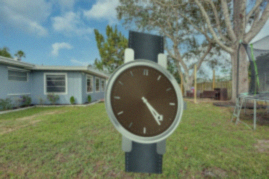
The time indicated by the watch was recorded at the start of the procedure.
4:24
